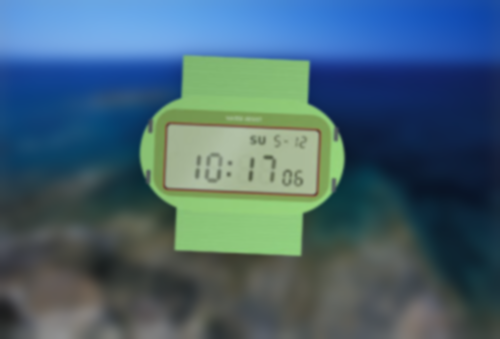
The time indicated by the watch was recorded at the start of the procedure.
10:17:06
